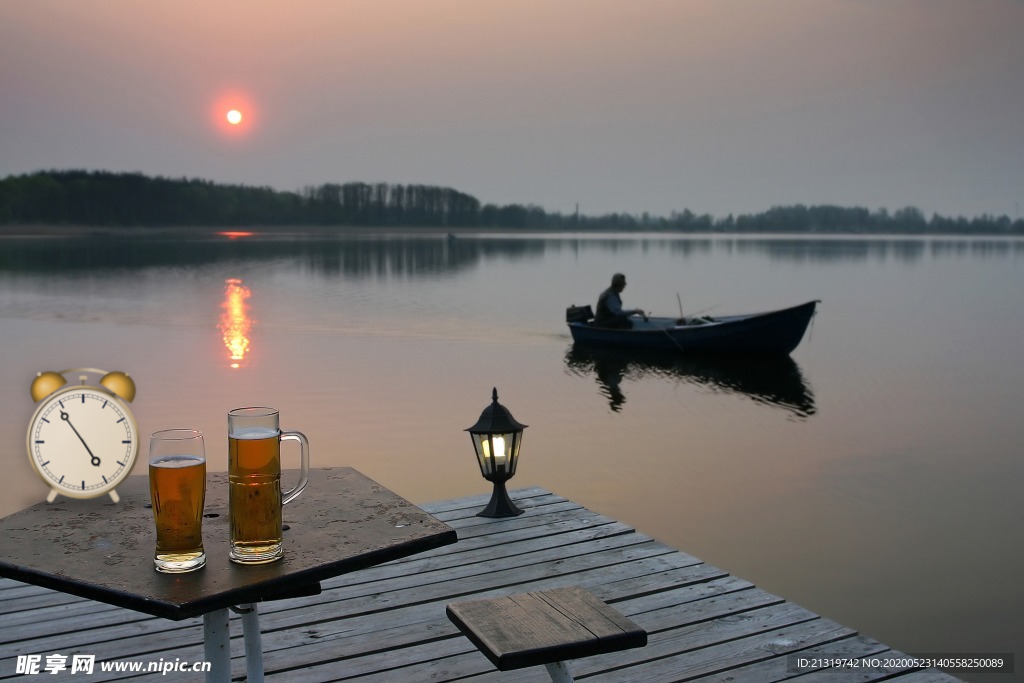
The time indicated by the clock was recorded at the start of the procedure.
4:54
